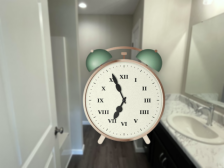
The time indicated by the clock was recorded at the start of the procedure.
6:56
